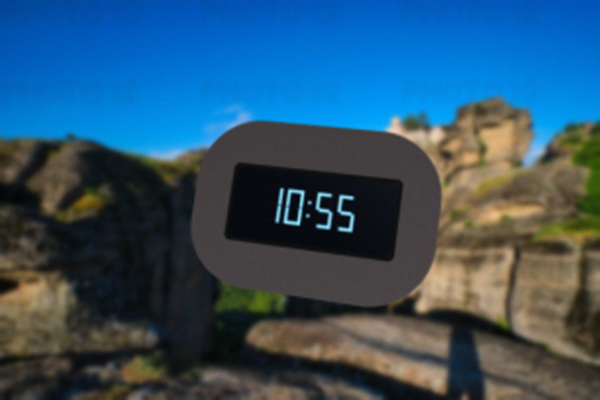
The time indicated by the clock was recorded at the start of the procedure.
10:55
